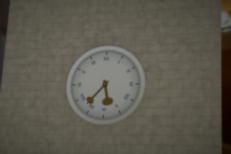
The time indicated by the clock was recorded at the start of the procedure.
5:37
